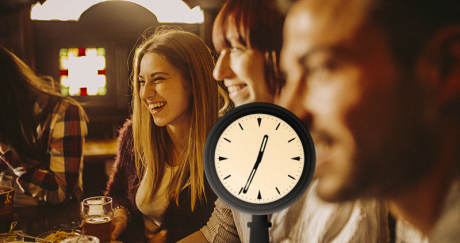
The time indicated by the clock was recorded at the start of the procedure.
12:34
